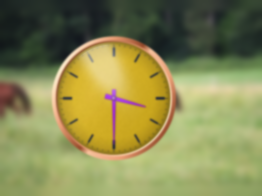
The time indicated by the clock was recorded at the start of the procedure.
3:30
